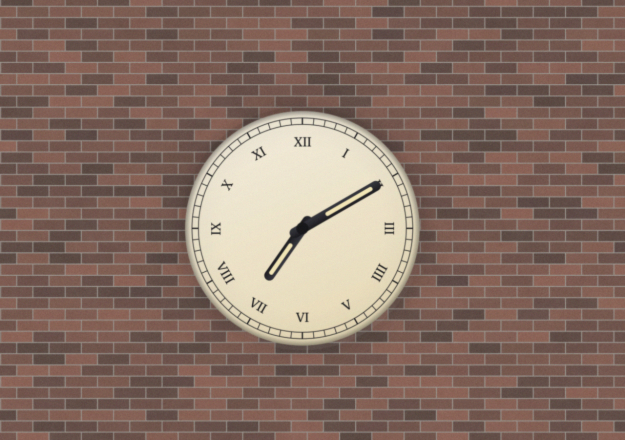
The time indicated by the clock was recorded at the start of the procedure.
7:10
